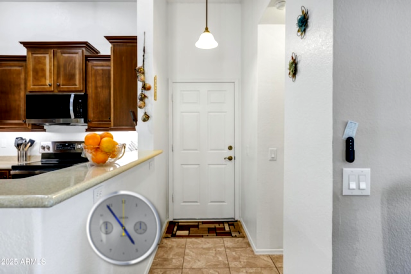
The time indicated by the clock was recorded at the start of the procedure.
4:54
